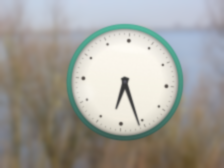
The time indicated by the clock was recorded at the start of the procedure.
6:26
